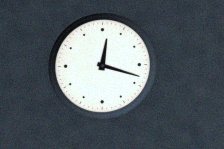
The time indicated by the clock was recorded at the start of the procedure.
12:18
